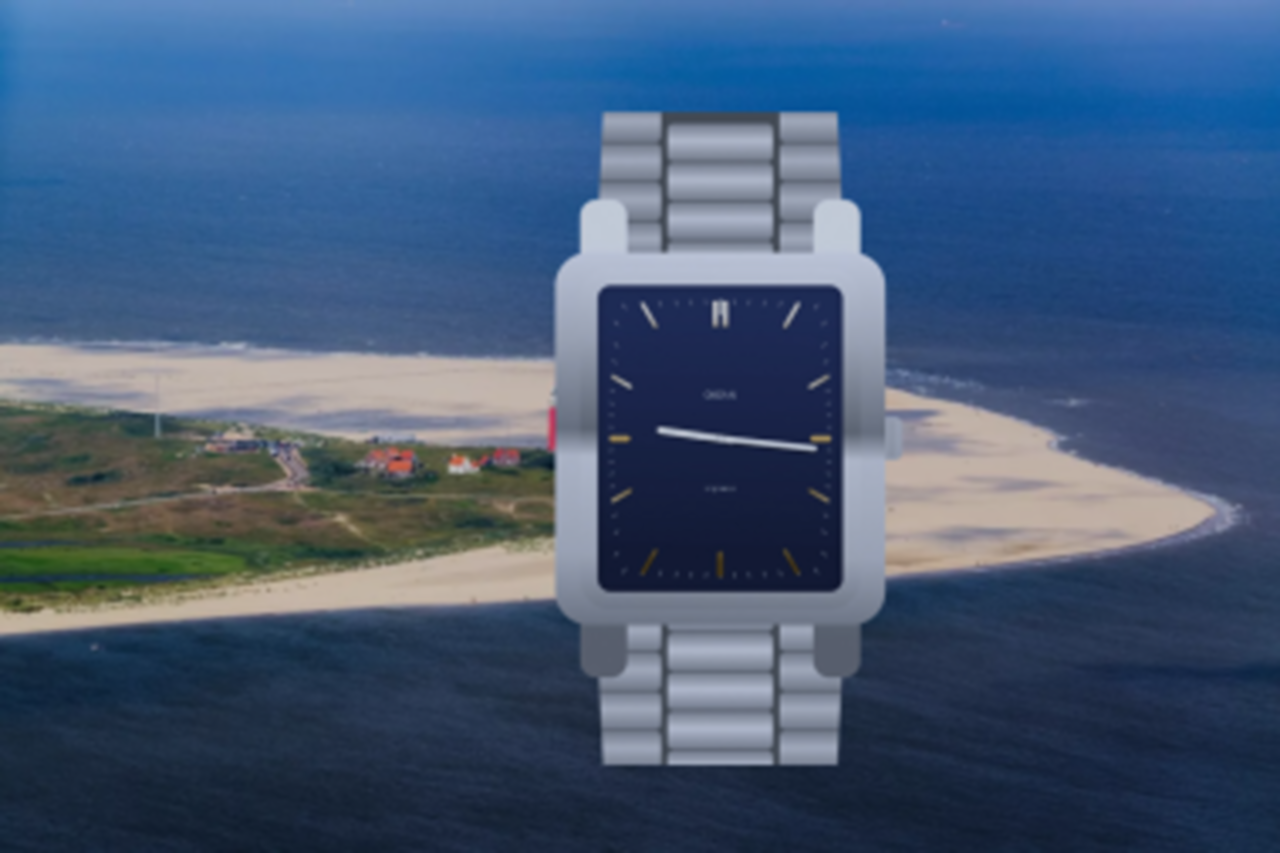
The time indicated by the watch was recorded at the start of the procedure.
9:16
